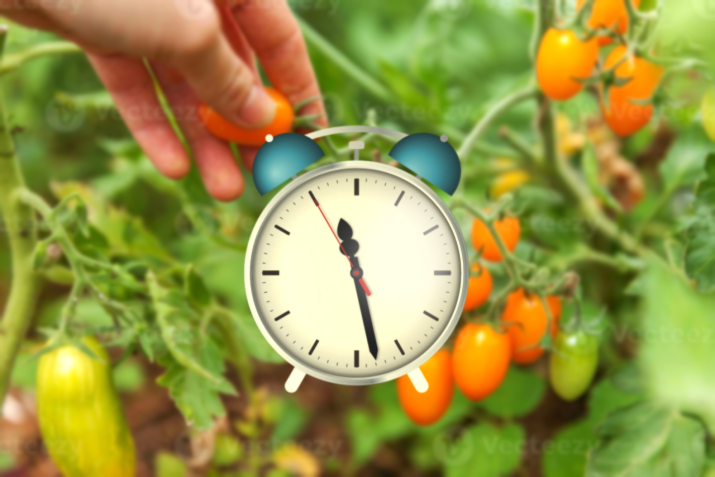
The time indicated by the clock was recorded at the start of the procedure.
11:27:55
